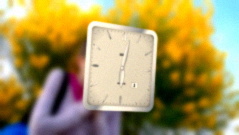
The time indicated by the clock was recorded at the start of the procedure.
6:02
